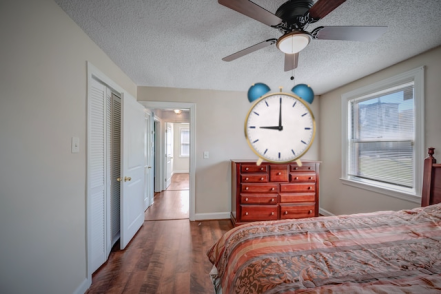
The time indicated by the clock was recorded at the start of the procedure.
9:00
